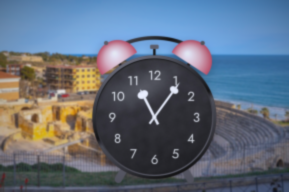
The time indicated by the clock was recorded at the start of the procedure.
11:06
